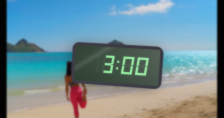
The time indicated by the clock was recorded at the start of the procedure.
3:00
